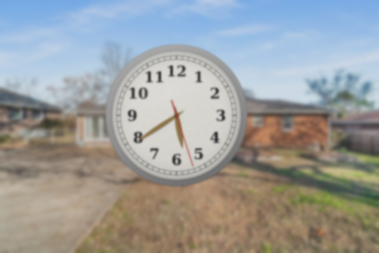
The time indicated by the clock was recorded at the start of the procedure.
5:39:27
